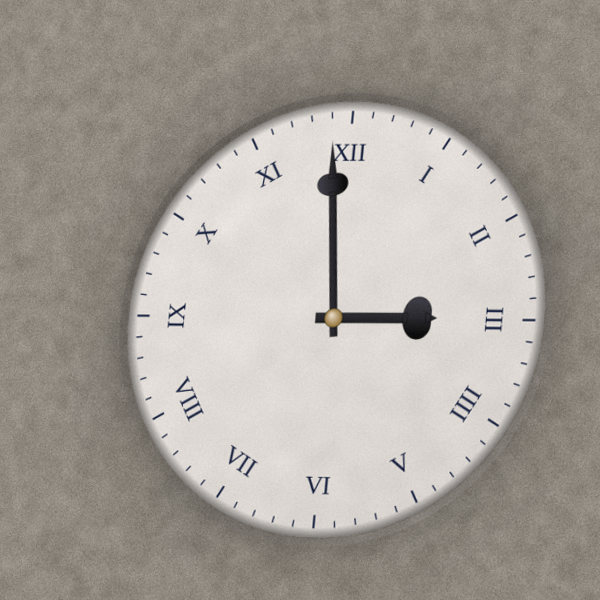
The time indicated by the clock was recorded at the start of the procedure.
2:59
